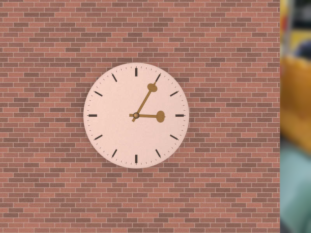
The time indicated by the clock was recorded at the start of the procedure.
3:05
